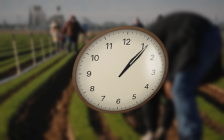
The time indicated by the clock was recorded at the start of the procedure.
1:06
